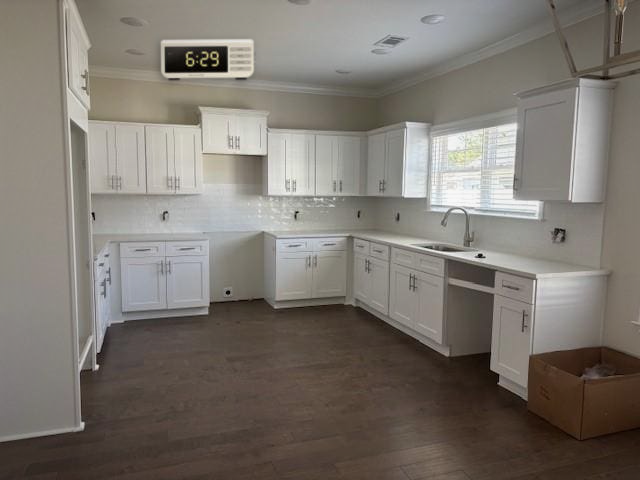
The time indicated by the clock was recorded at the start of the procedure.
6:29
